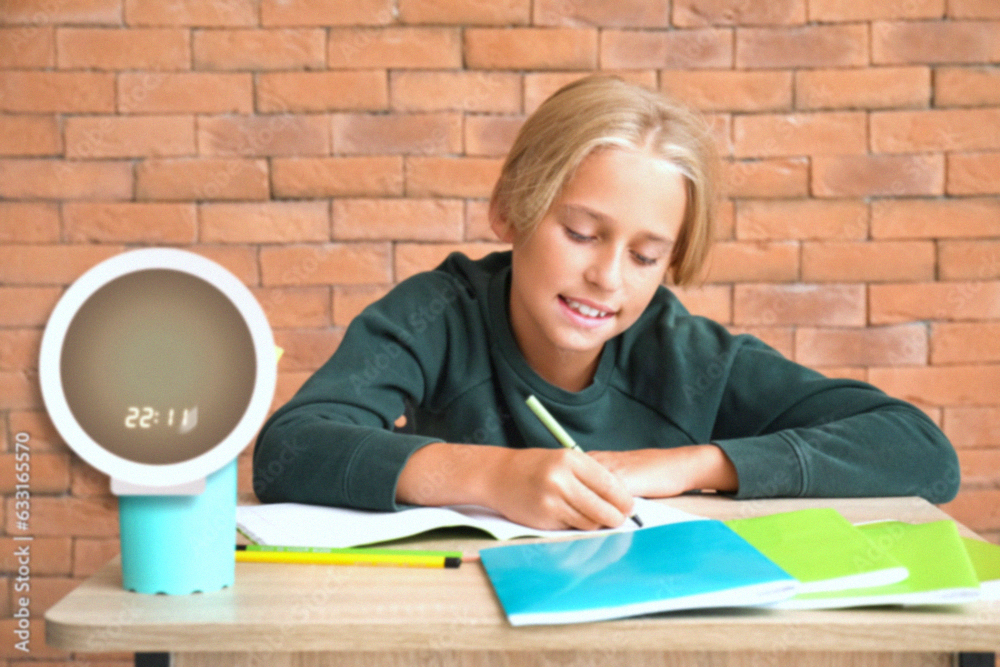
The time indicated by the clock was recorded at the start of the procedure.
22:11
